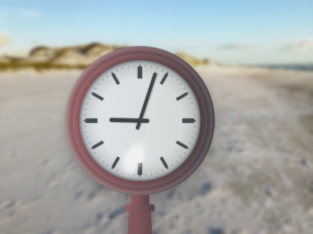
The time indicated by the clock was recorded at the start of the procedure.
9:03
